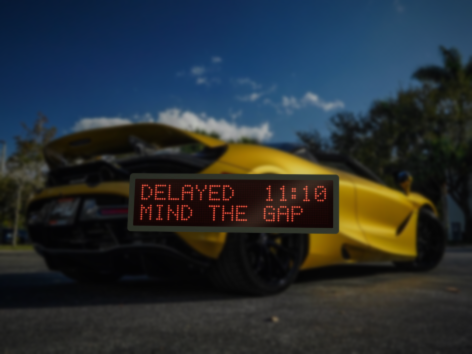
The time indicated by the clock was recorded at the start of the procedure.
11:10
